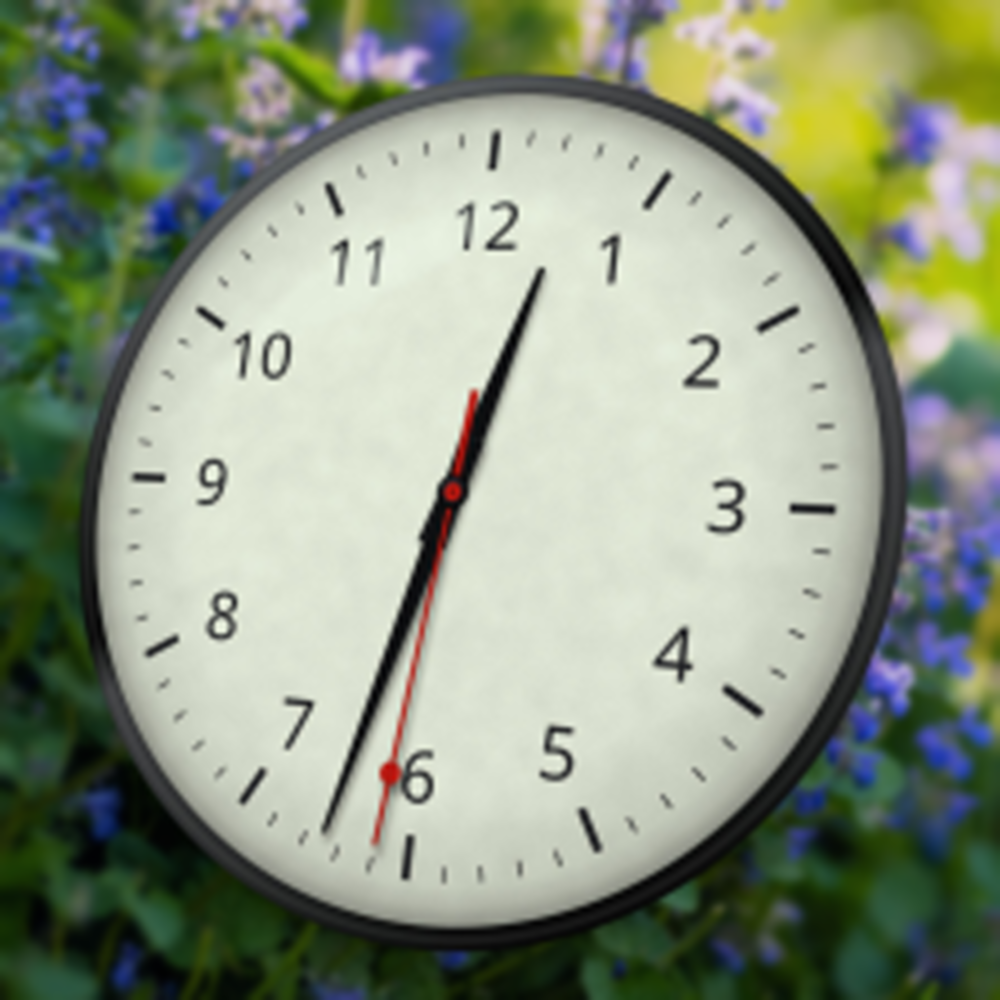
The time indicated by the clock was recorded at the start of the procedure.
12:32:31
